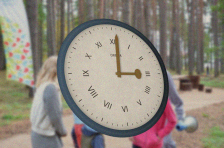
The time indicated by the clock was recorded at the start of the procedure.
3:01
